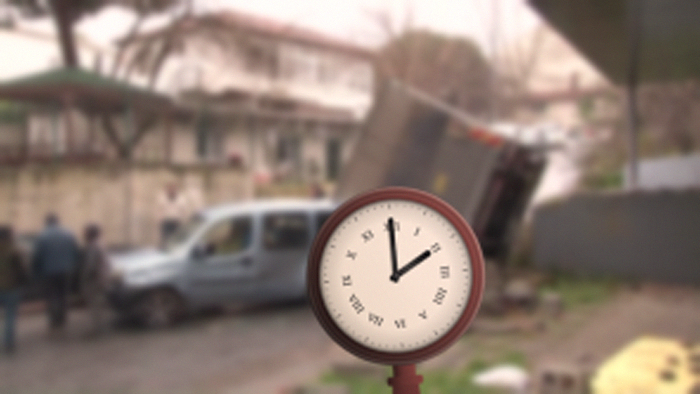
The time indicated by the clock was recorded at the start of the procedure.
2:00
